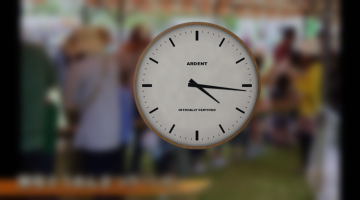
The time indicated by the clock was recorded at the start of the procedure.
4:16
